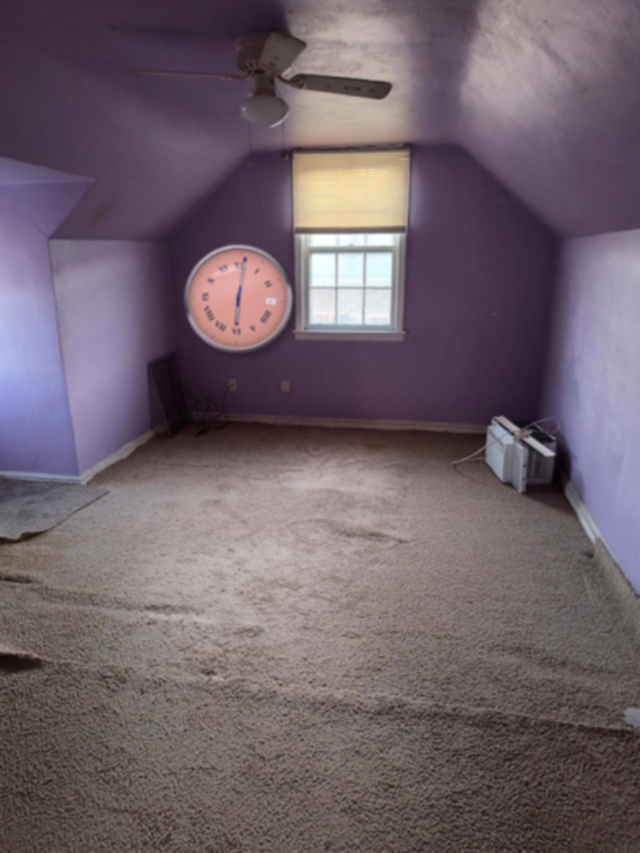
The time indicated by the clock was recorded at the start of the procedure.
6:01
